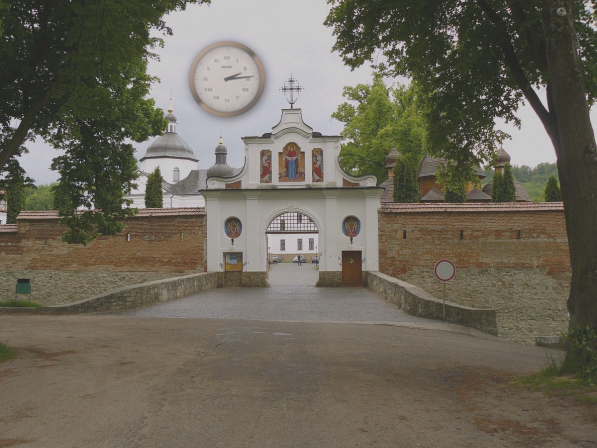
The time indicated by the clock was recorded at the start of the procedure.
2:14
